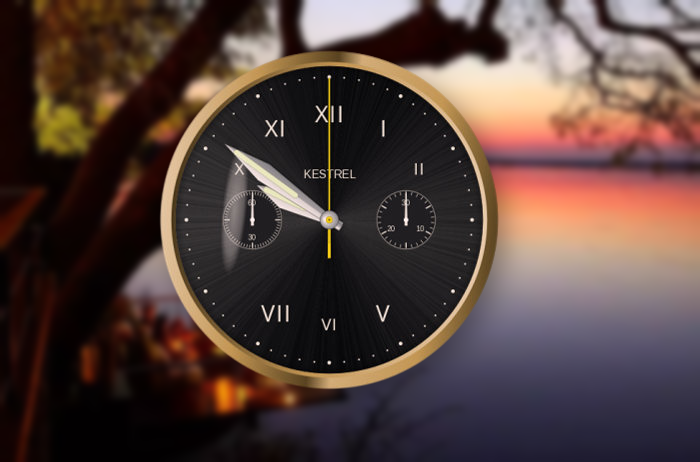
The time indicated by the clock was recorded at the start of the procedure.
9:51
